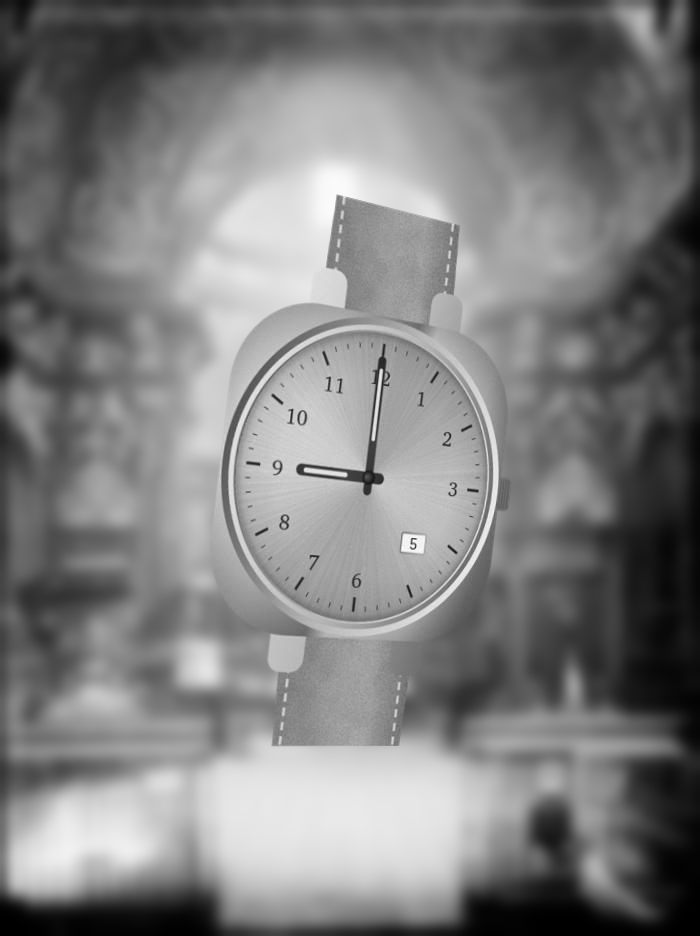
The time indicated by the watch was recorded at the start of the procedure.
9:00
